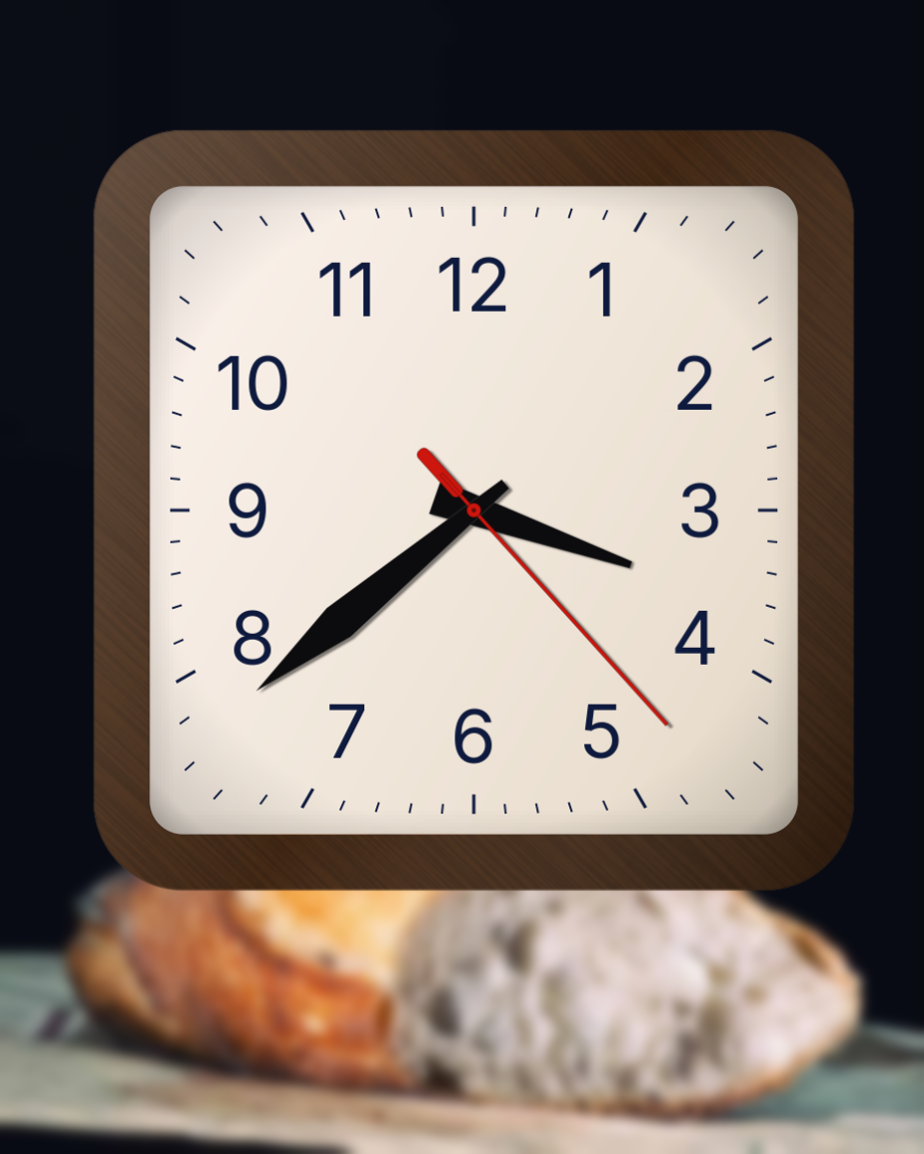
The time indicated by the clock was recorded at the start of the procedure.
3:38:23
